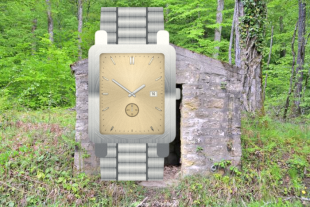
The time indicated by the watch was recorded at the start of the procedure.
1:51
